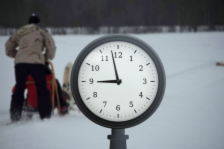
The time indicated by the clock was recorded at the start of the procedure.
8:58
